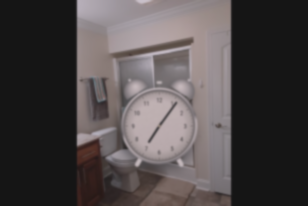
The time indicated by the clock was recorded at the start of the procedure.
7:06
